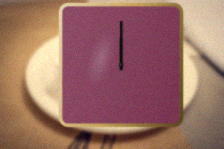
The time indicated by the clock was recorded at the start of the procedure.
12:00
